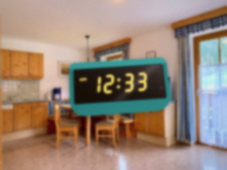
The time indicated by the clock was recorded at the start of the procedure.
12:33
